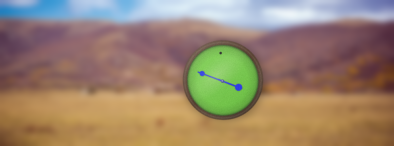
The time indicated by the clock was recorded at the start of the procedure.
3:49
